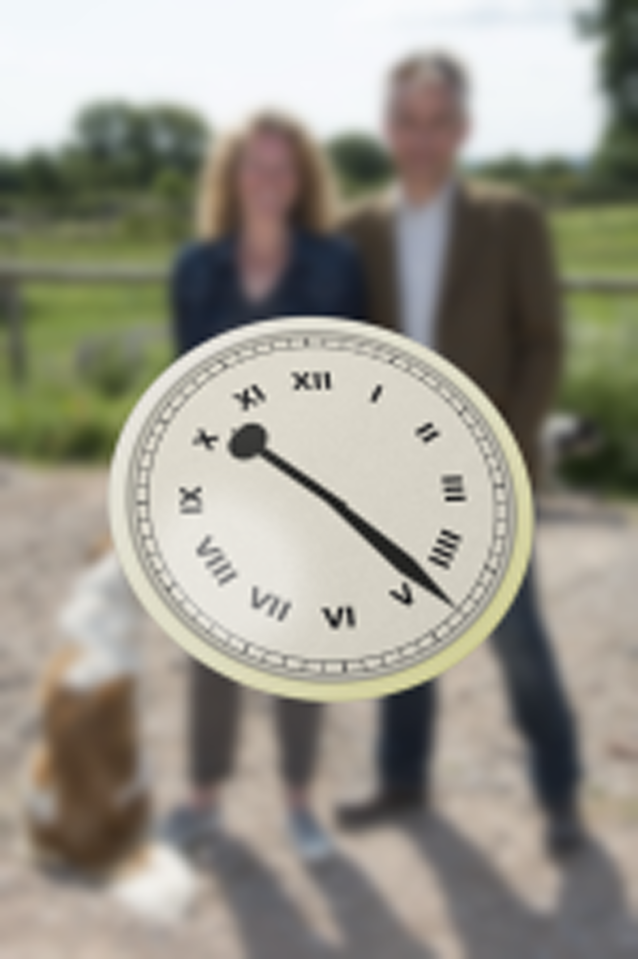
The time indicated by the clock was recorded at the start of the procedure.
10:23
